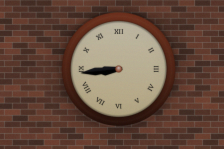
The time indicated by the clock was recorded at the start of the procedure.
8:44
